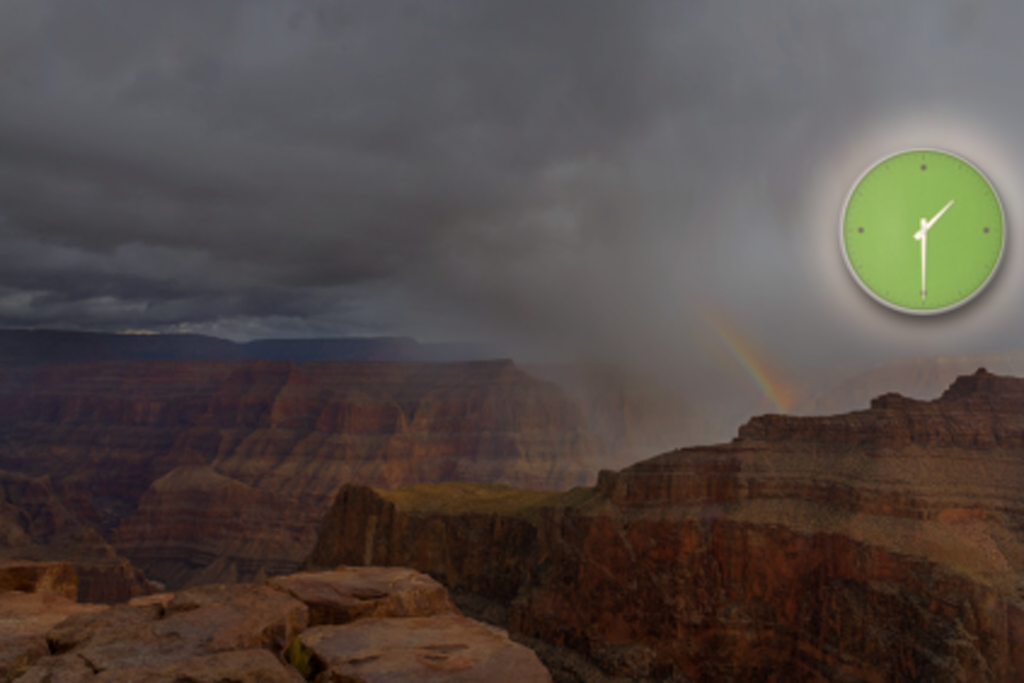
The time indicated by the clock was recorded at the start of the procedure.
1:30
